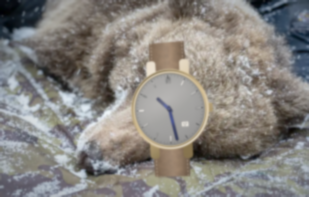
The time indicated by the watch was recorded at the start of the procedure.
10:28
